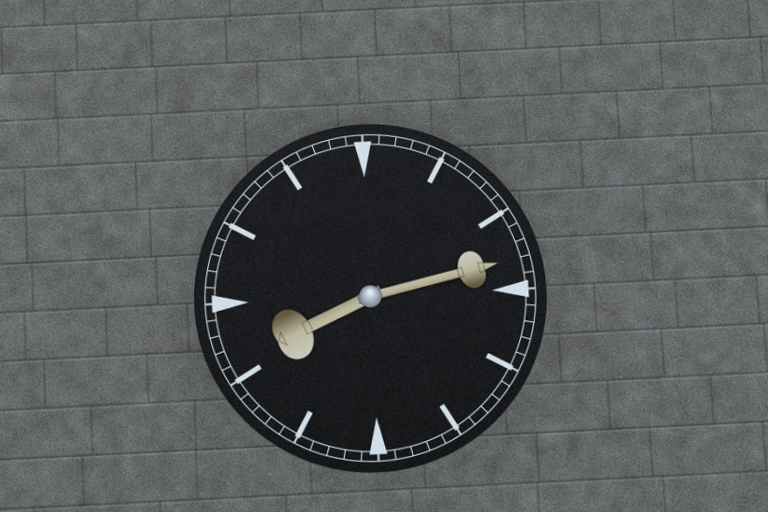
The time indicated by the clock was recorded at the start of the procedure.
8:13
